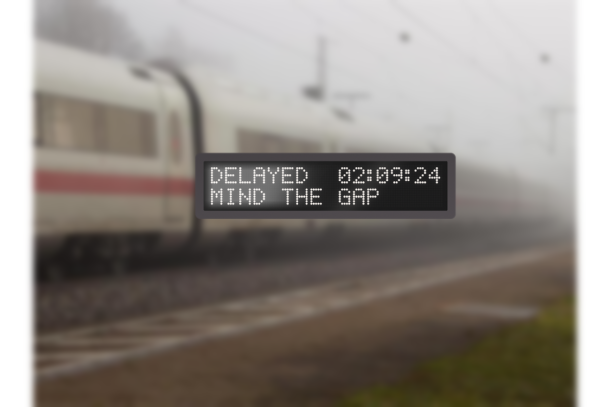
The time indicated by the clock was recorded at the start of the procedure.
2:09:24
